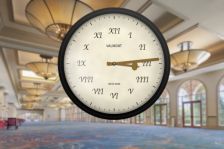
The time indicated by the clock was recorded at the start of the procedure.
3:14
